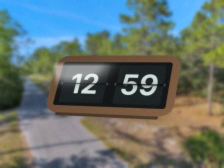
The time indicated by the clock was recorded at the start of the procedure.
12:59
